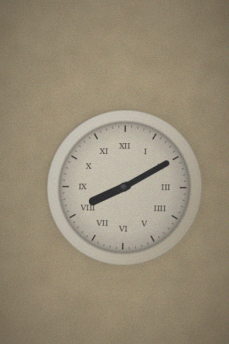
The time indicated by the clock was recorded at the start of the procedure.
8:10
